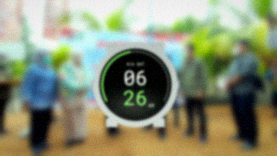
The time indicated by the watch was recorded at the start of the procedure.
6:26
